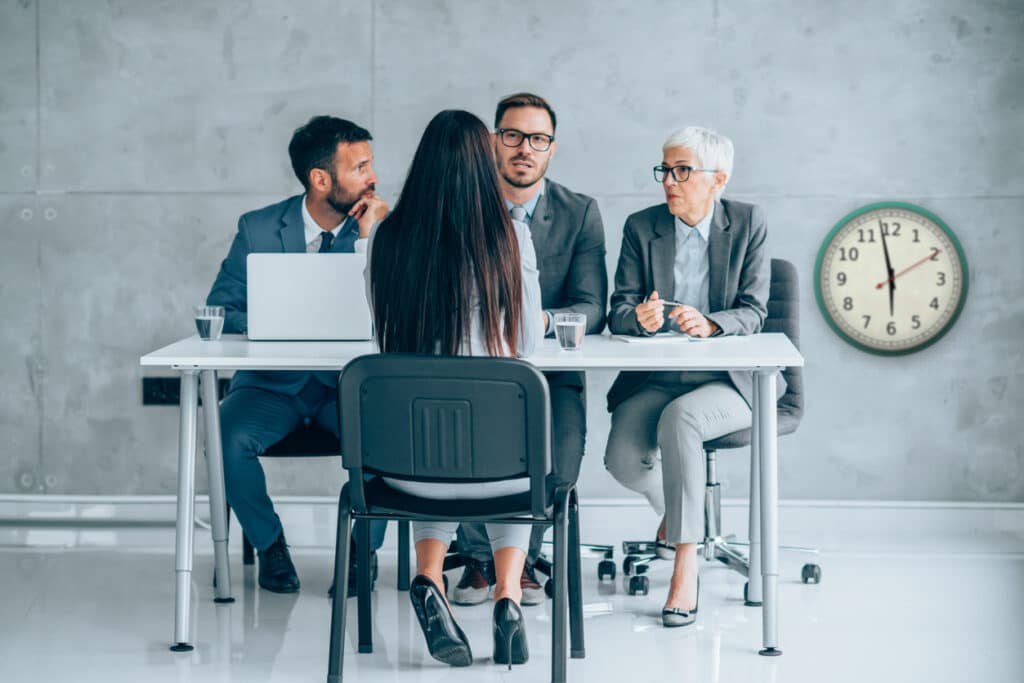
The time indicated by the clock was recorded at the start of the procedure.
5:58:10
